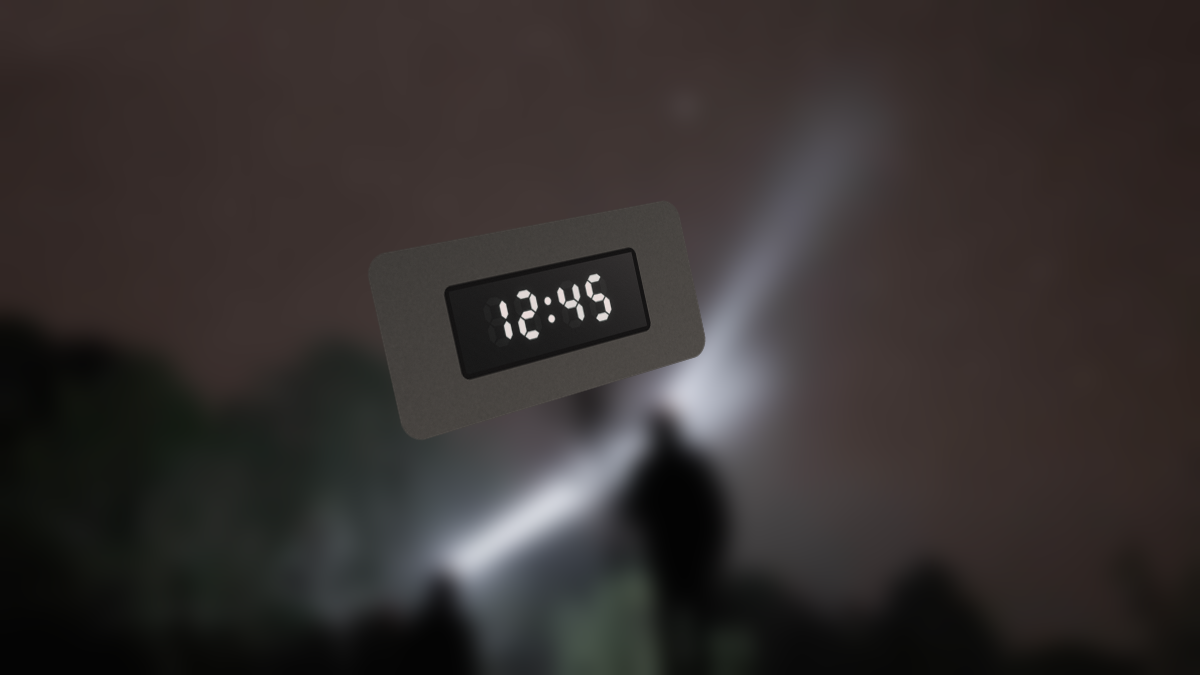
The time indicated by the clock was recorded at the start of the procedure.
12:45
